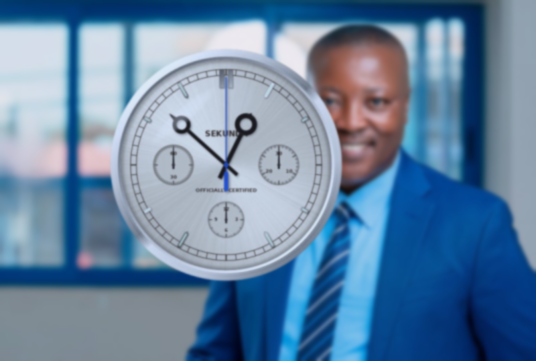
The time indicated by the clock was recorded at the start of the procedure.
12:52
